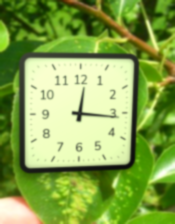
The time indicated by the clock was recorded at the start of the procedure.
12:16
